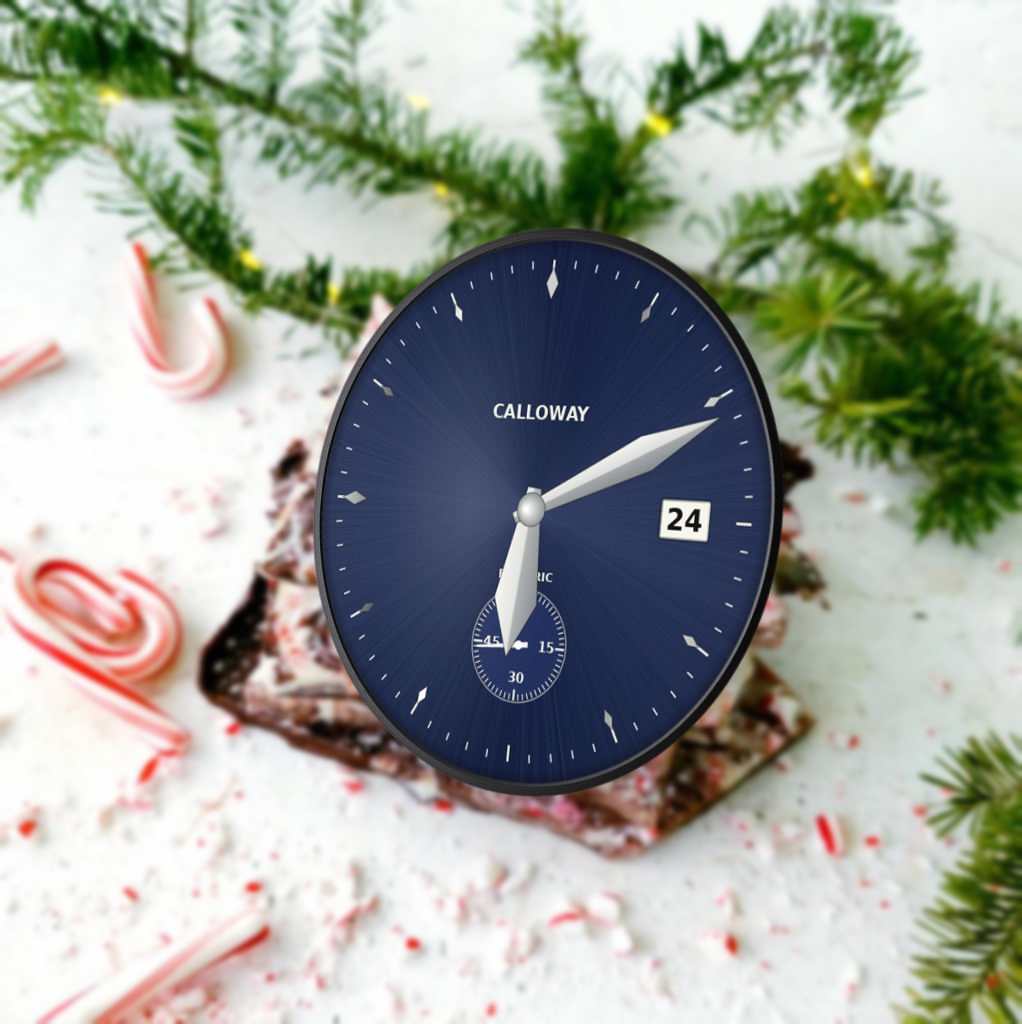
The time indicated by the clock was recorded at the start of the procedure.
6:10:44
